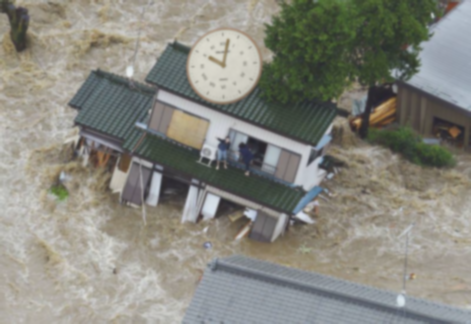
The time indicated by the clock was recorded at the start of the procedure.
10:02
